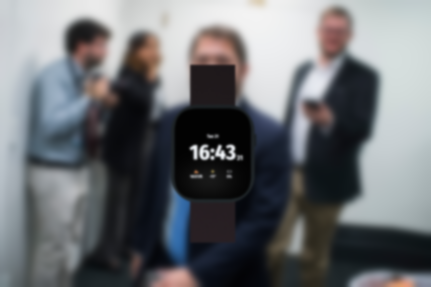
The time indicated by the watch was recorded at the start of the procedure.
16:43
